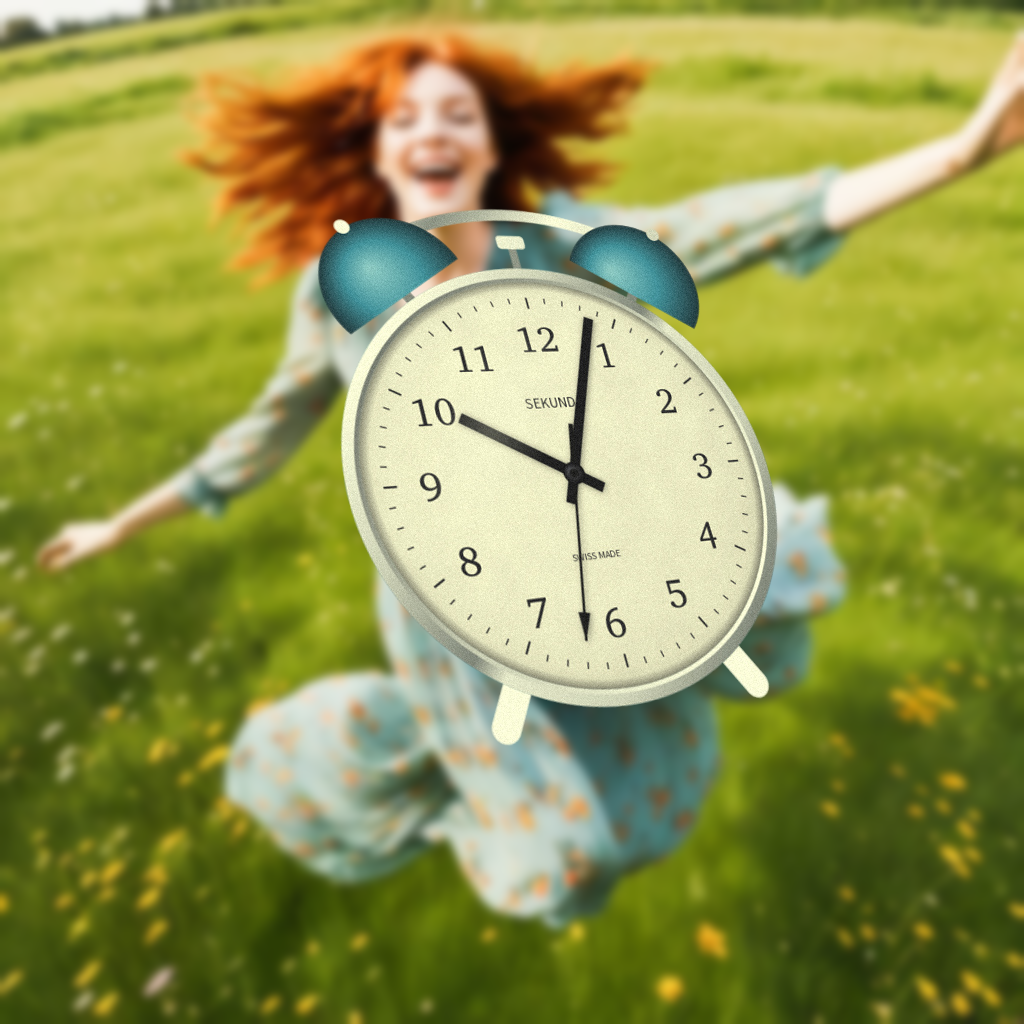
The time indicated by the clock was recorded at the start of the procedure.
10:03:32
